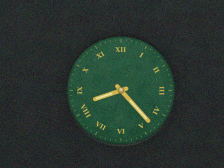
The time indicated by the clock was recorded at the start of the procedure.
8:23
